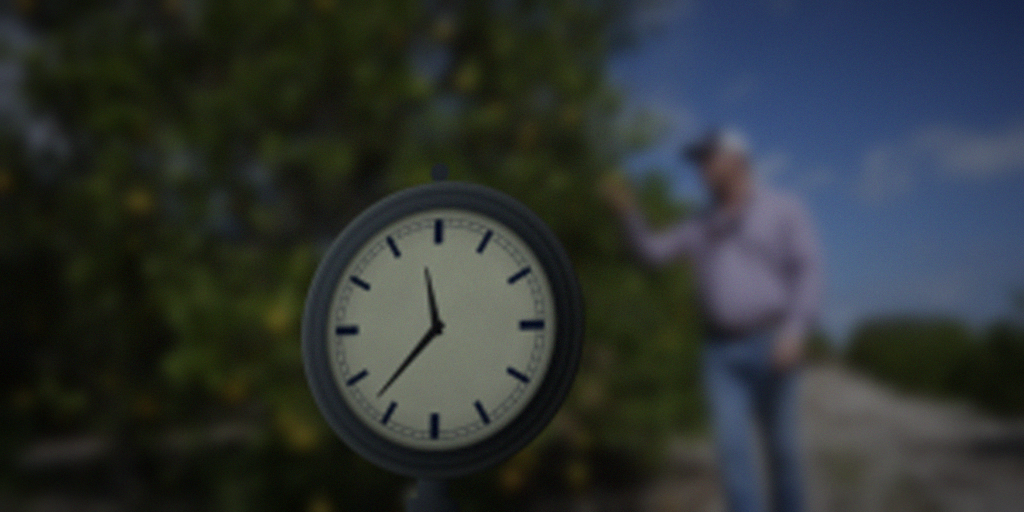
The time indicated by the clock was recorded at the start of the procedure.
11:37
